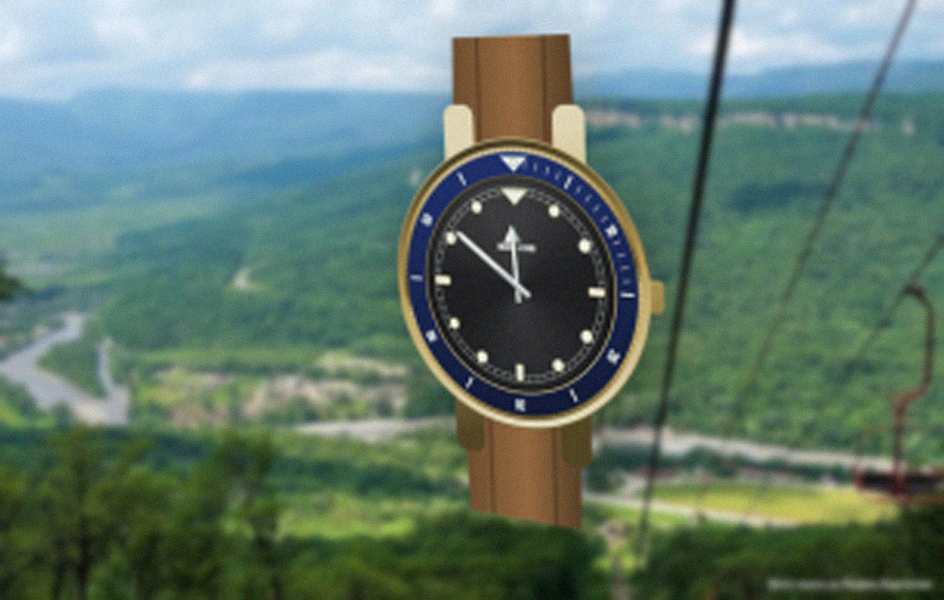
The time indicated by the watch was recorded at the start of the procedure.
11:51
